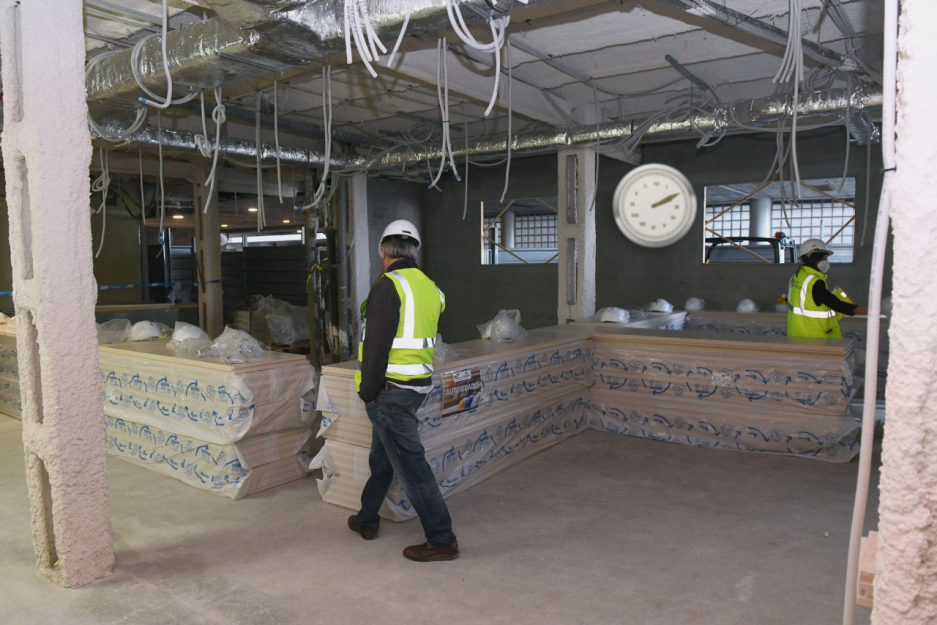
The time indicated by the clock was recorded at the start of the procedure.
2:10
